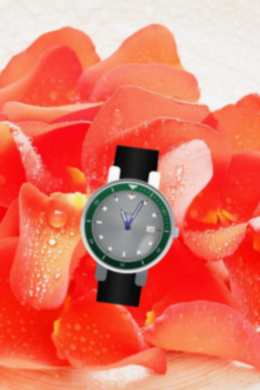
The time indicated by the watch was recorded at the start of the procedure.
11:04
